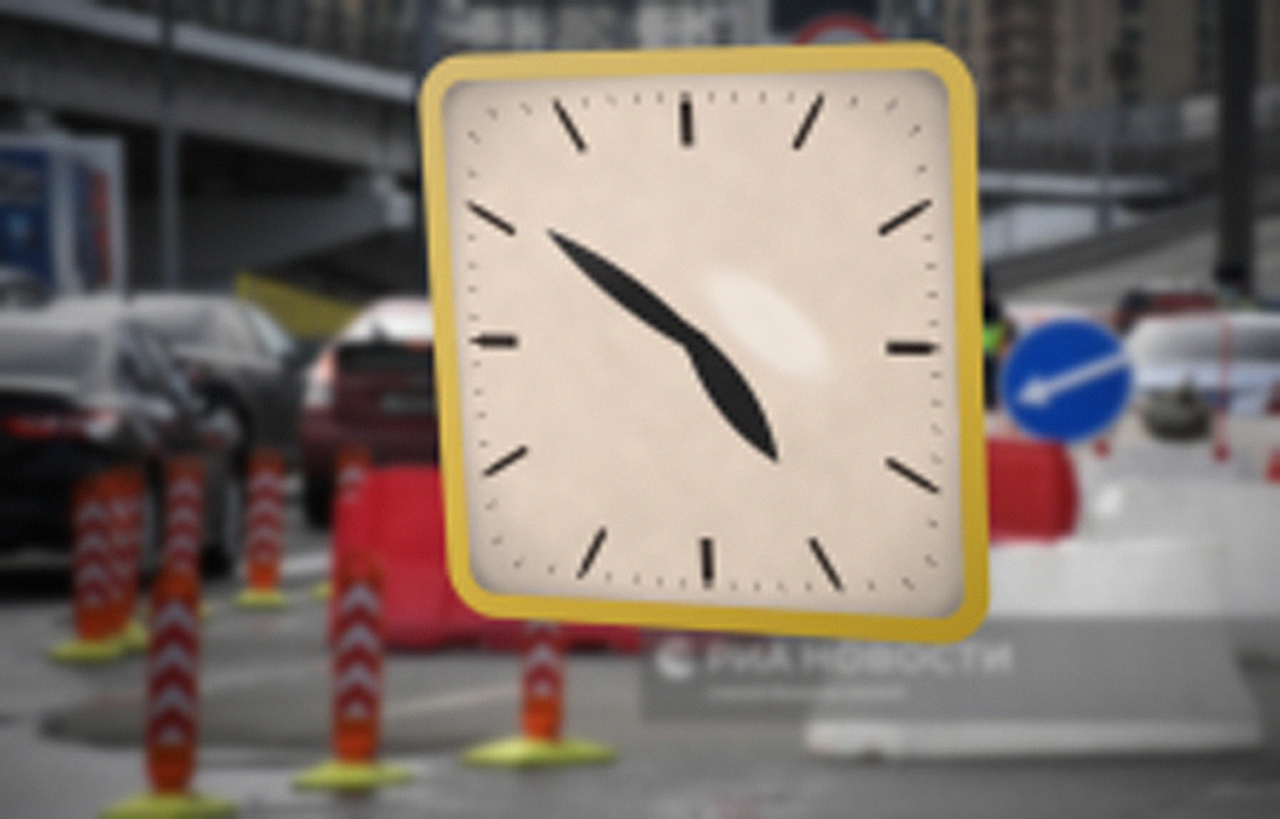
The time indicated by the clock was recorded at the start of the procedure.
4:51
